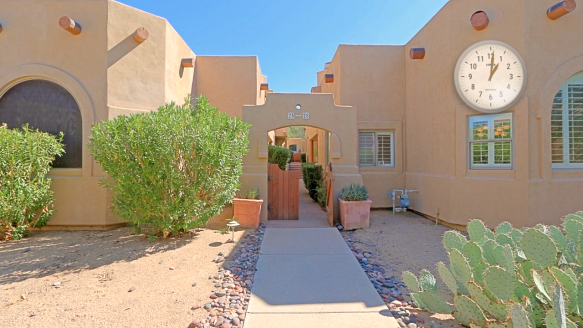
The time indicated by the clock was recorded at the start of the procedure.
1:01
